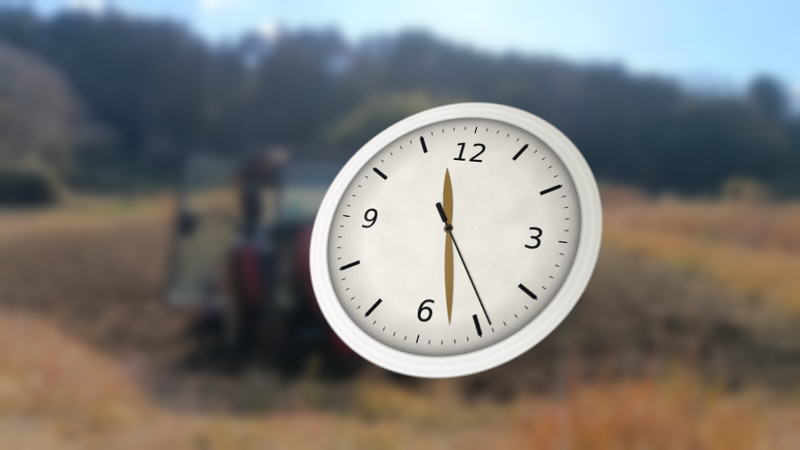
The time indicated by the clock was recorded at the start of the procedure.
11:27:24
